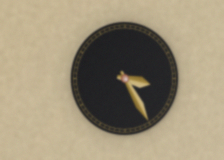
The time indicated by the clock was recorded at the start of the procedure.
3:25
